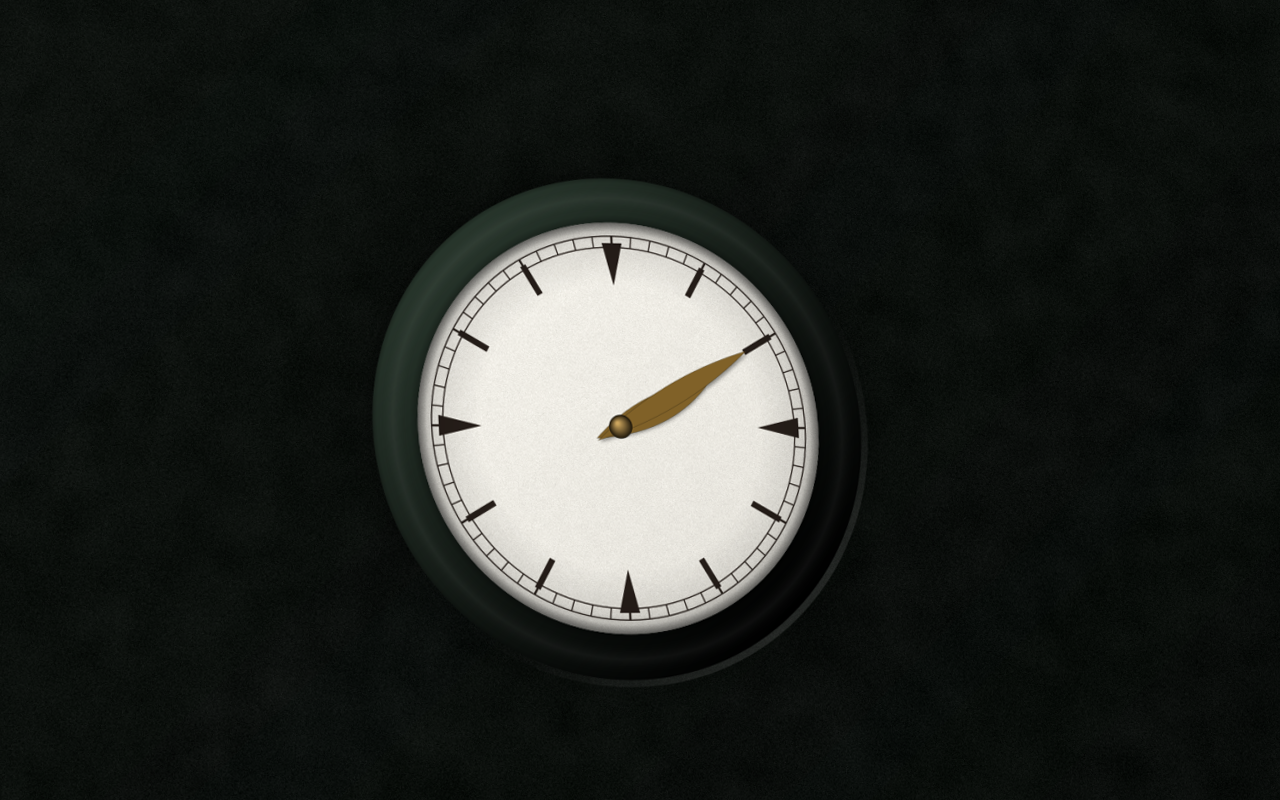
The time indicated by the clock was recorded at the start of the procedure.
2:10
